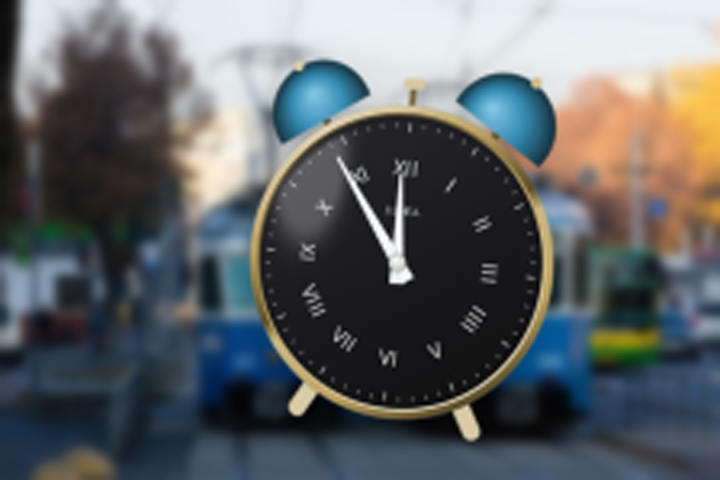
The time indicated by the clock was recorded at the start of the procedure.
11:54
